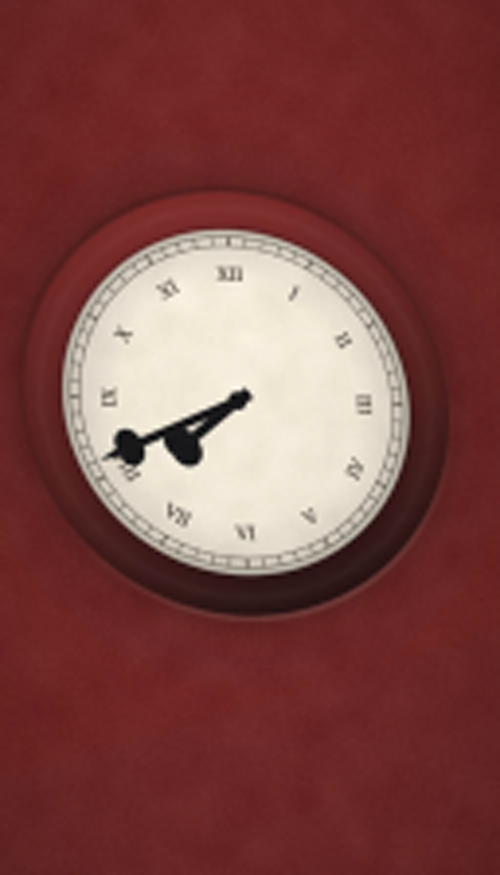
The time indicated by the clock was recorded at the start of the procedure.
7:41
